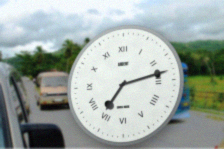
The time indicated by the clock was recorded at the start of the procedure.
7:13
